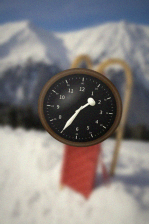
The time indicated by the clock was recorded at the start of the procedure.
1:35
